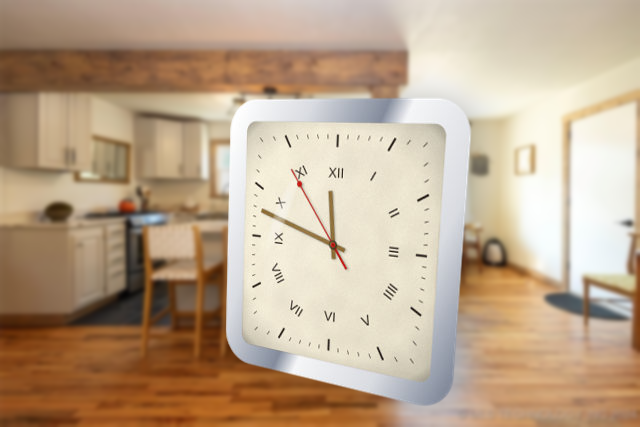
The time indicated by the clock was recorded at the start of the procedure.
11:47:54
